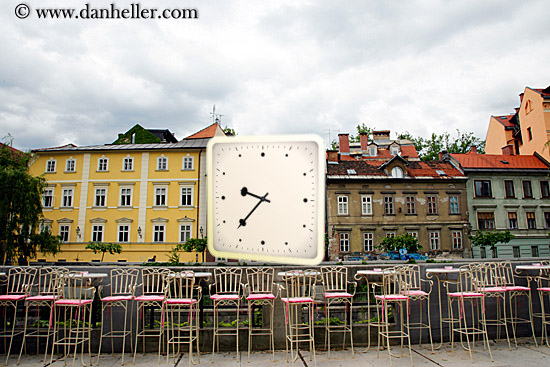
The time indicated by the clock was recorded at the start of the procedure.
9:37
